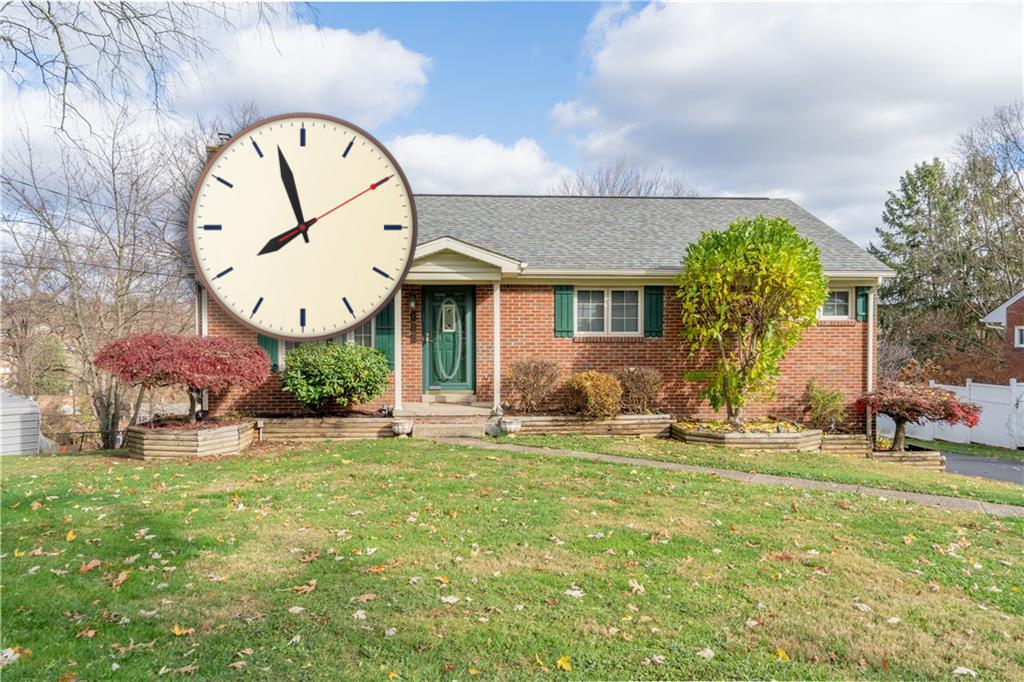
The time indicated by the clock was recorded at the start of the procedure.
7:57:10
